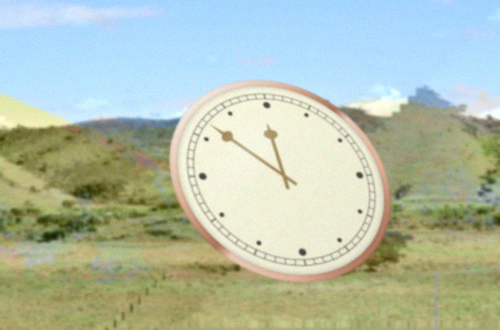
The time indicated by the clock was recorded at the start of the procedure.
11:52
